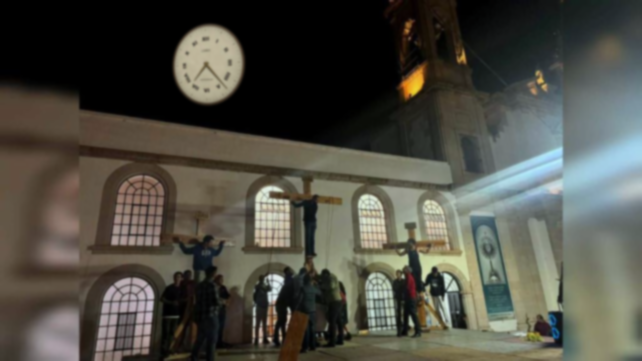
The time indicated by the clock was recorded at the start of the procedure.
7:23
